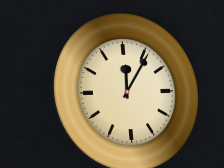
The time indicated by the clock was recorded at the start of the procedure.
12:06
